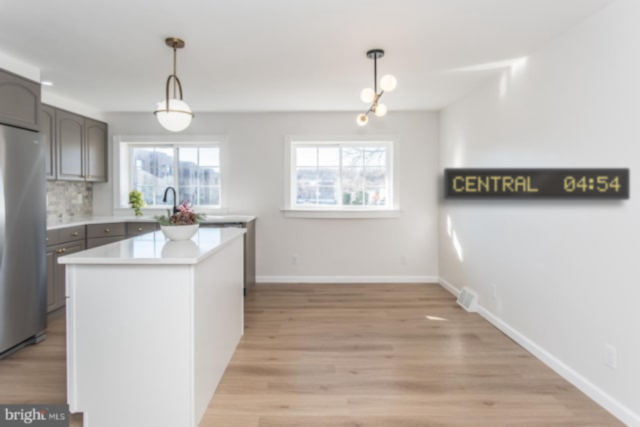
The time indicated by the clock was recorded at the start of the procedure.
4:54
